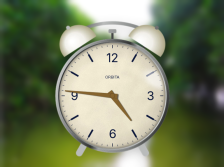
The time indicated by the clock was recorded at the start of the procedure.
4:46
